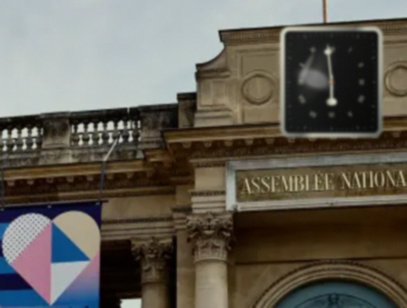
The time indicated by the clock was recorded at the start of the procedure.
5:59
